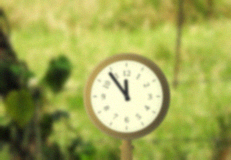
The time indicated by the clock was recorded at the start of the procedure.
11:54
